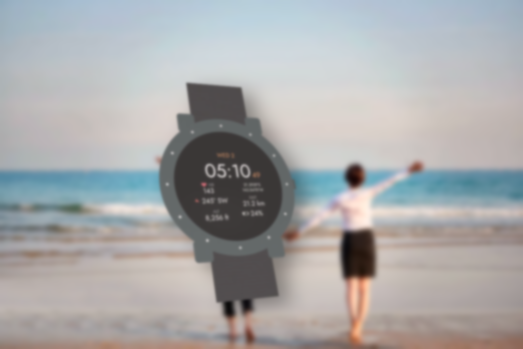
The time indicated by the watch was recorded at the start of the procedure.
5:10
